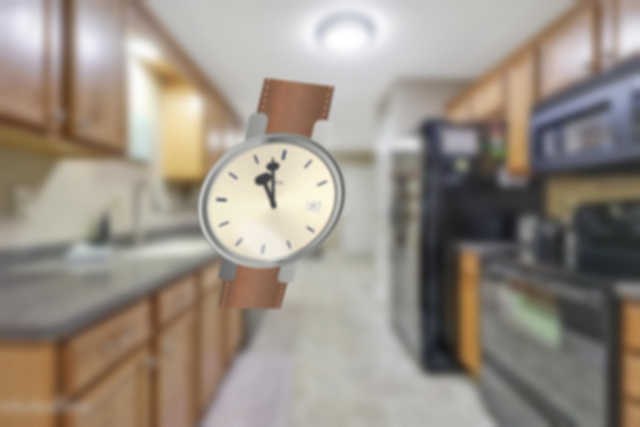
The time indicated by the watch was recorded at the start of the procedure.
10:58
